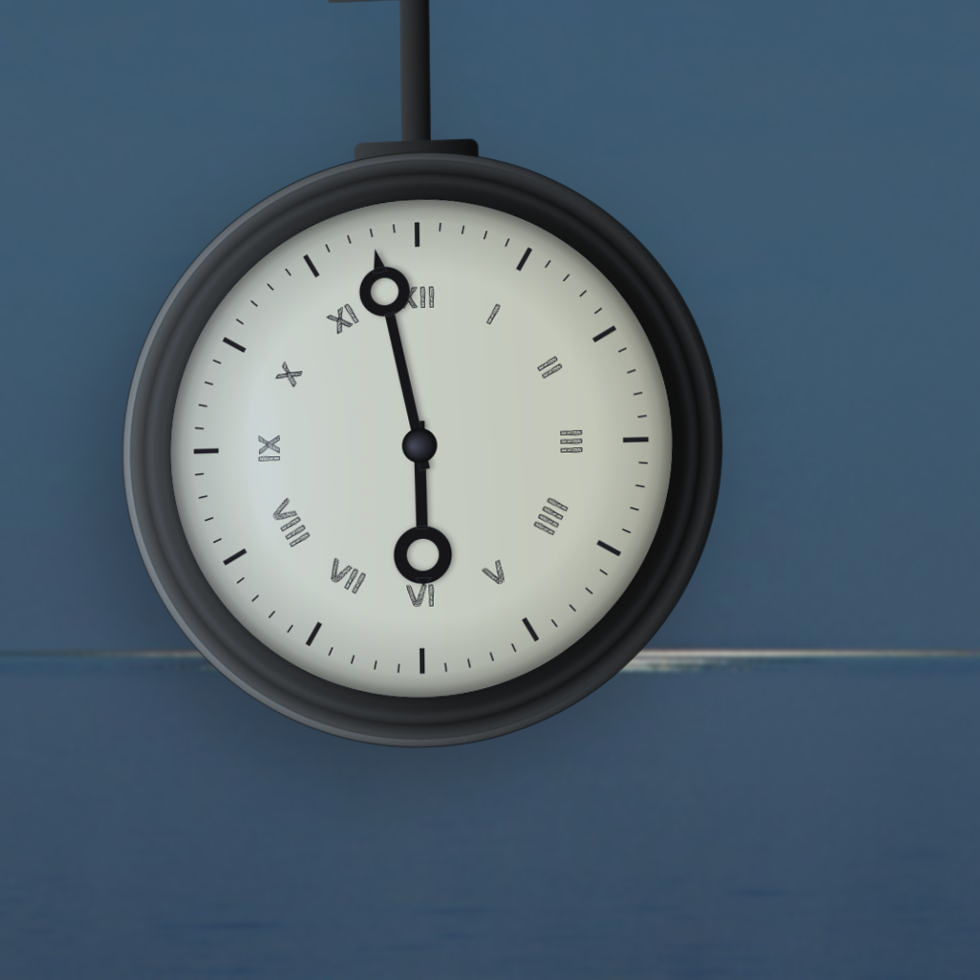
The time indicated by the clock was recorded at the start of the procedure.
5:58
